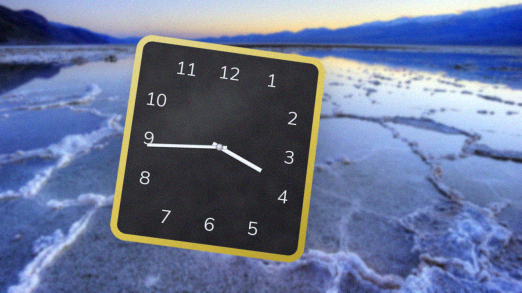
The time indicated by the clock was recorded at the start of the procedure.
3:44
